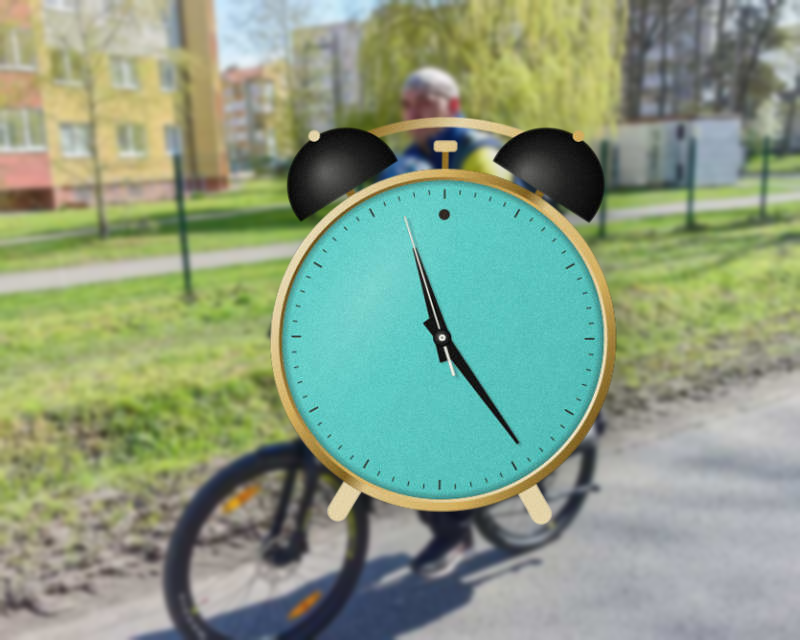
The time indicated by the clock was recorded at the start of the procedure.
11:23:57
